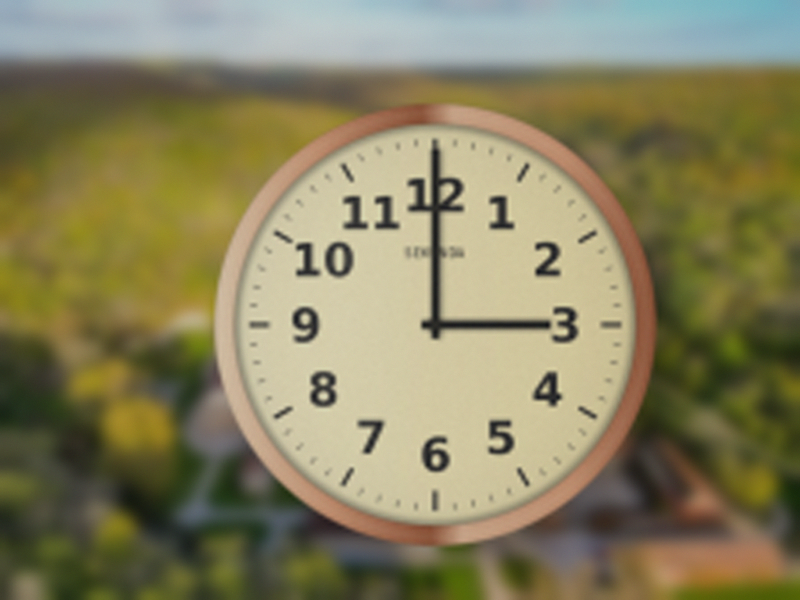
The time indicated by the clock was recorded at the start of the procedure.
3:00
